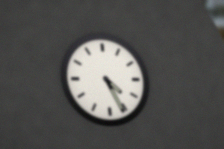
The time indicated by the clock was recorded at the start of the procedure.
4:26
